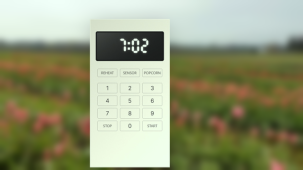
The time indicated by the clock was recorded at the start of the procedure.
7:02
